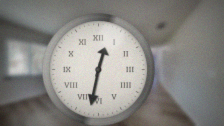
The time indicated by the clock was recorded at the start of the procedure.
12:32
